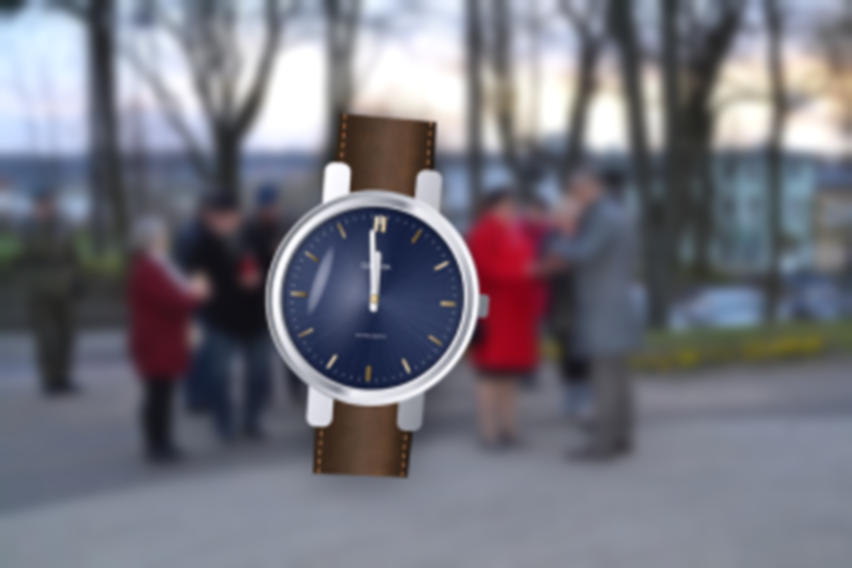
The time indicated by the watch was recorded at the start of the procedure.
11:59
